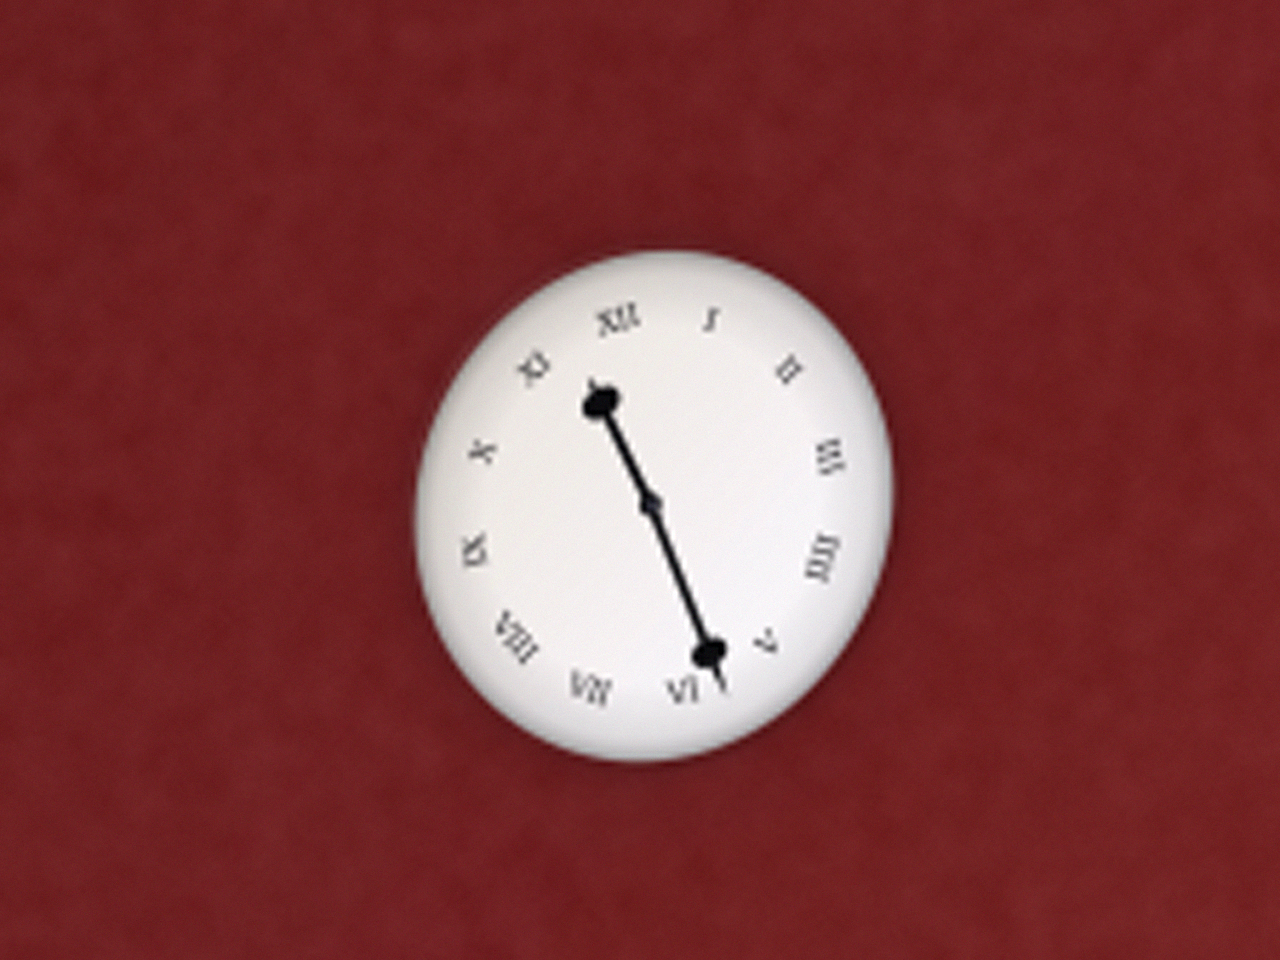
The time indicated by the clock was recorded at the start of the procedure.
11:28
